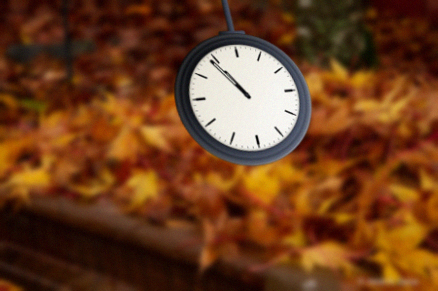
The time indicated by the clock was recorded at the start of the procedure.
10:54
